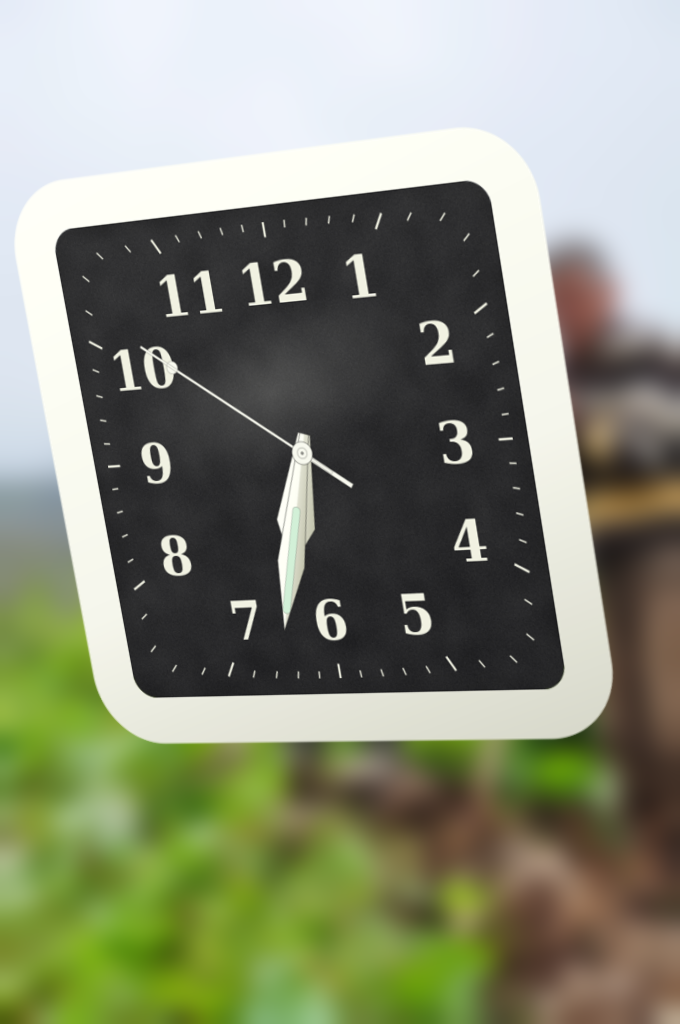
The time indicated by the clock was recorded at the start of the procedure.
6:32:51
